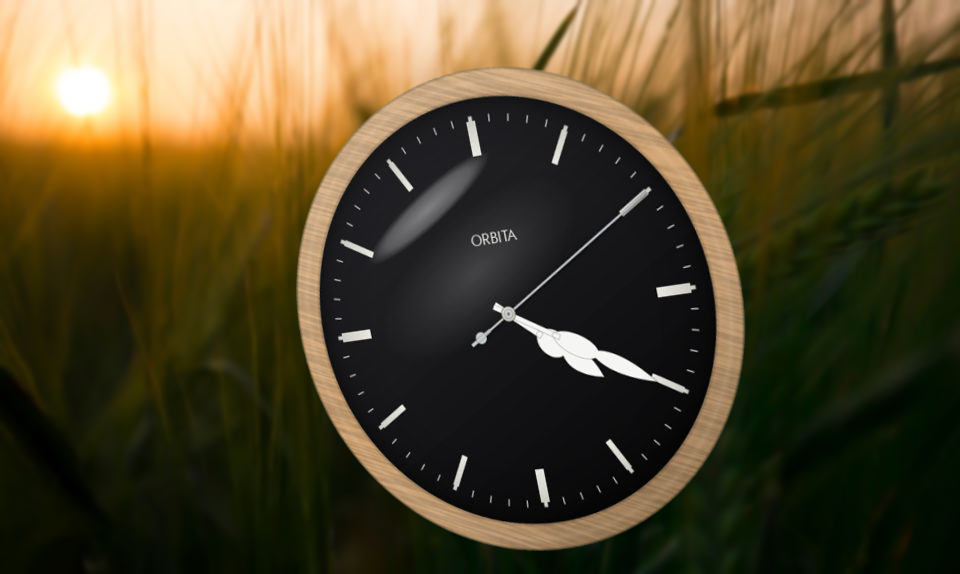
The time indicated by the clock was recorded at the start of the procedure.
4:20:10
